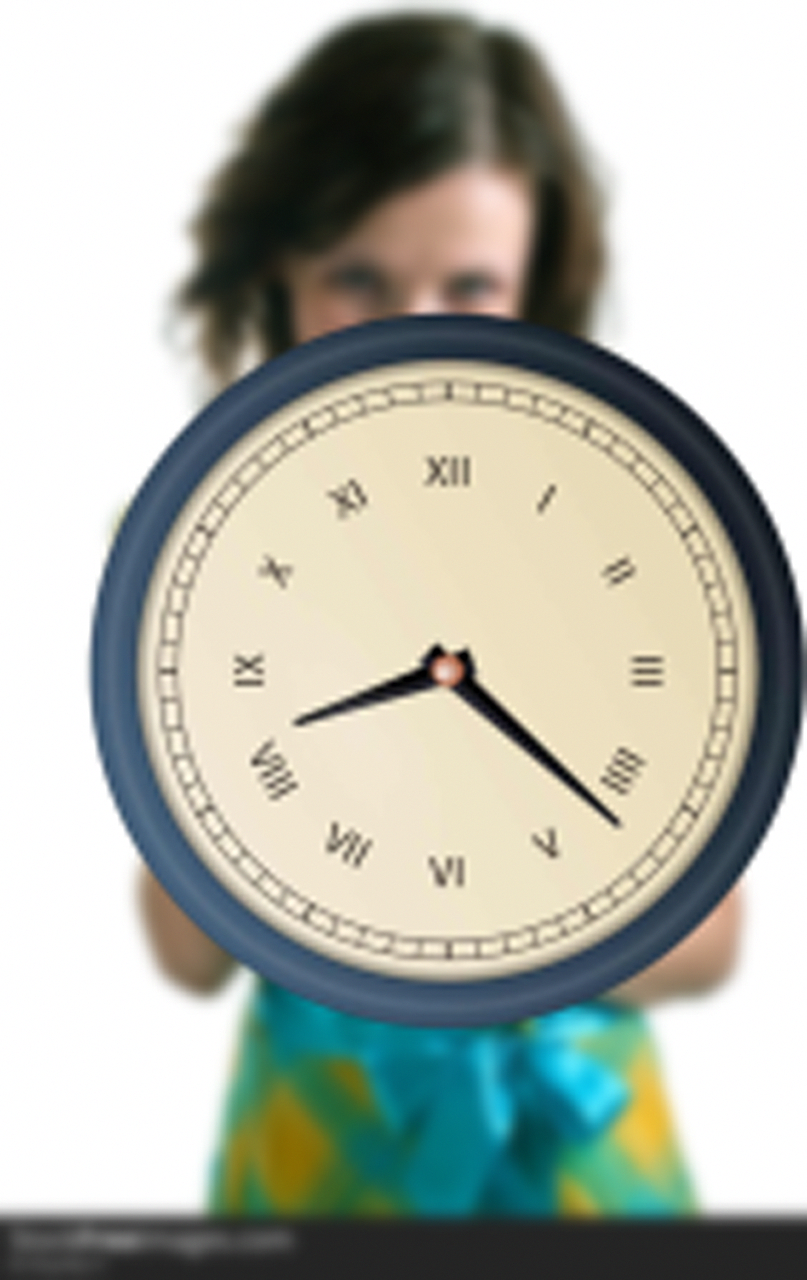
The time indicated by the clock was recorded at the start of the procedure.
8:22
